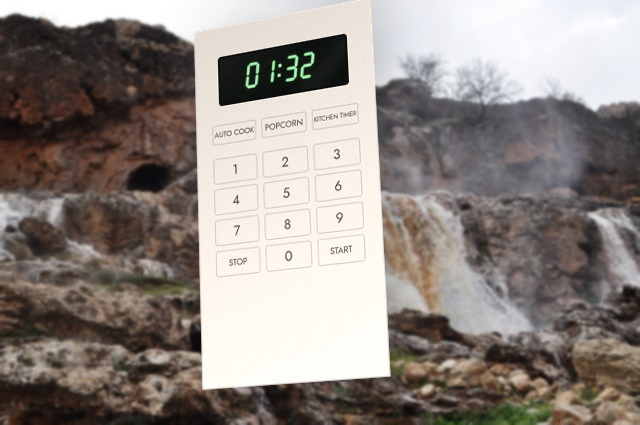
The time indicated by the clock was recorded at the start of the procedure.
1:32
